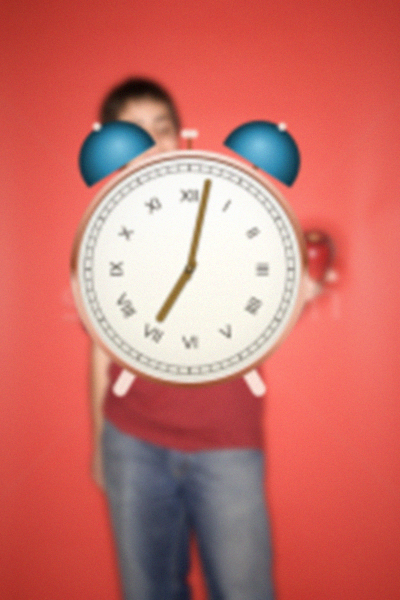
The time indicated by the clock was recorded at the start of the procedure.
7:02
